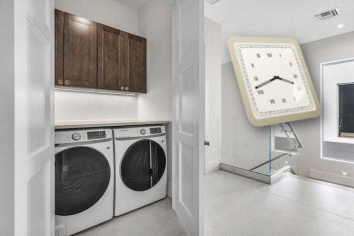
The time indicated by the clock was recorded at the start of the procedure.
3:42
